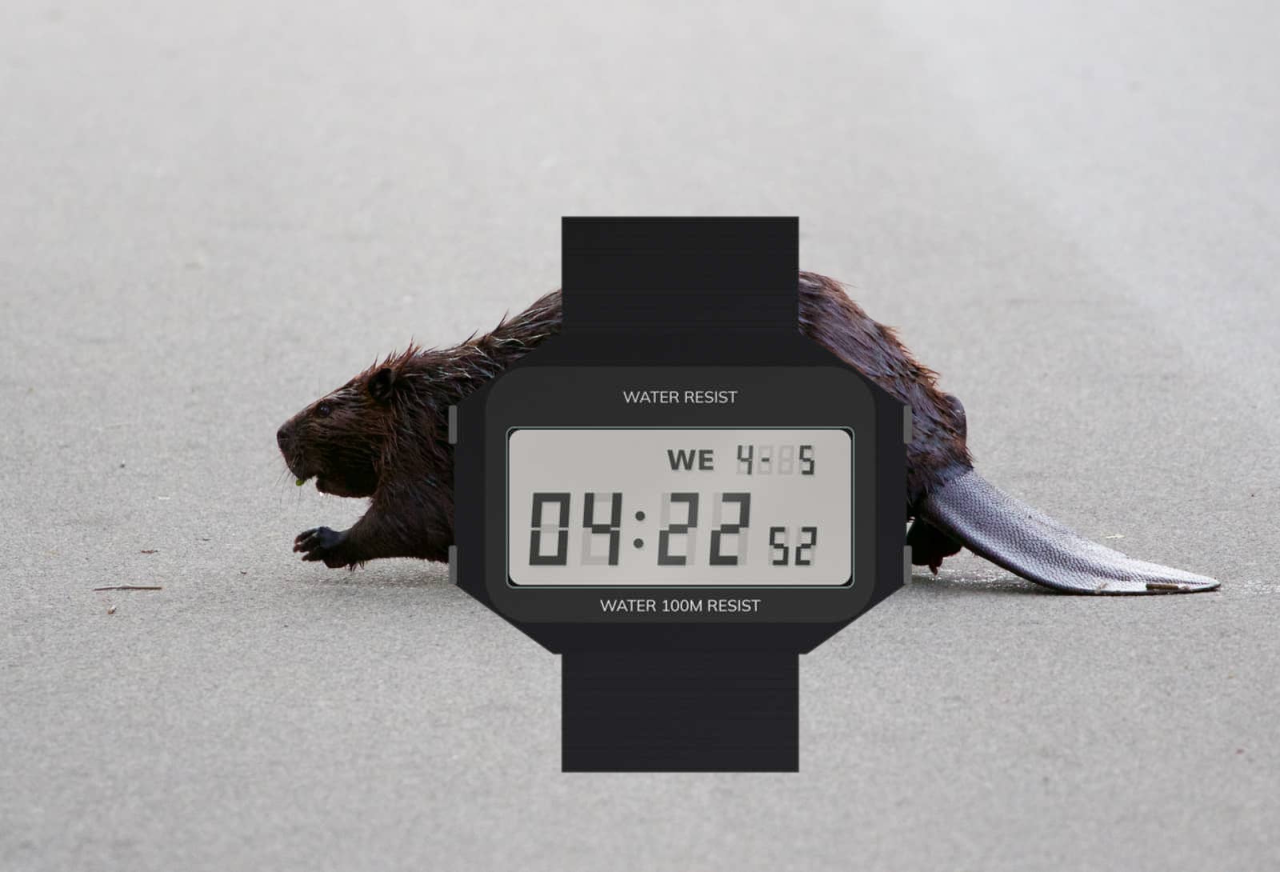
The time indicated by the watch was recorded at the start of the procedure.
4:22:52
